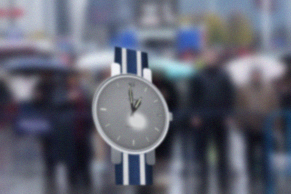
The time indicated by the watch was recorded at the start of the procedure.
12:59
